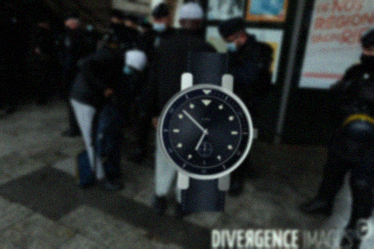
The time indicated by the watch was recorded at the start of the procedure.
6:52
